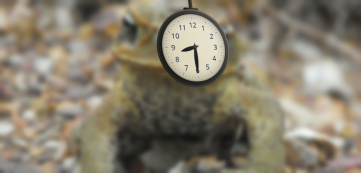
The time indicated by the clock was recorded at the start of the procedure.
8:30
